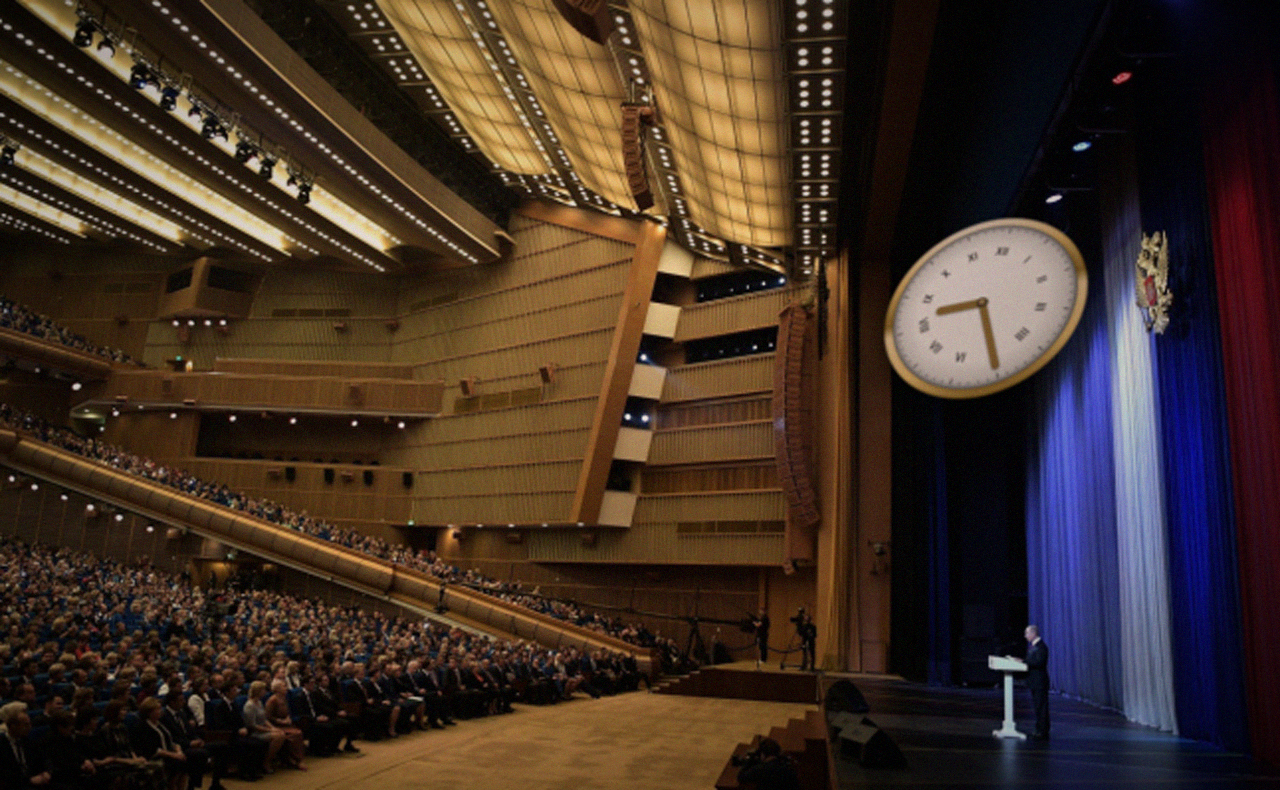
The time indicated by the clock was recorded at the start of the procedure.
8:25
